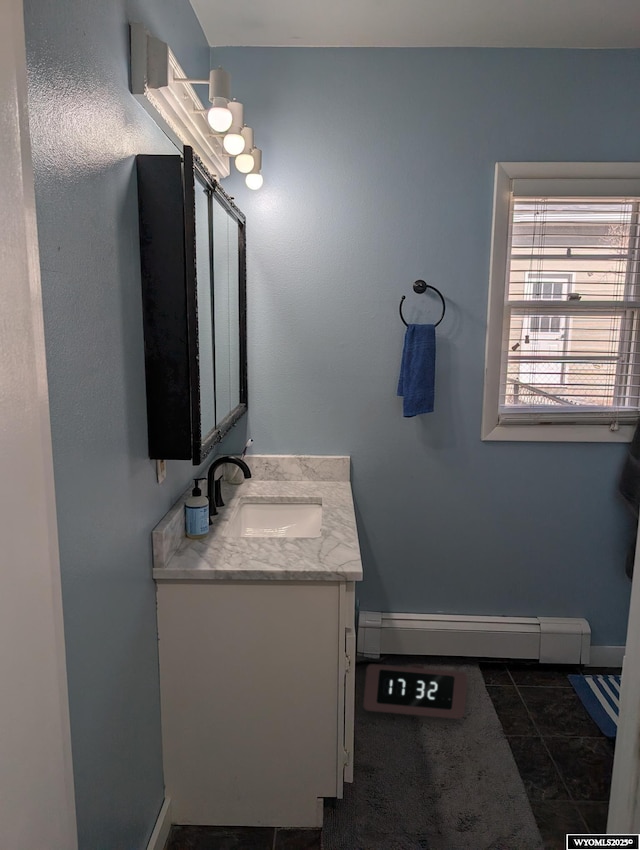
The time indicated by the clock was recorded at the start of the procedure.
17:32
